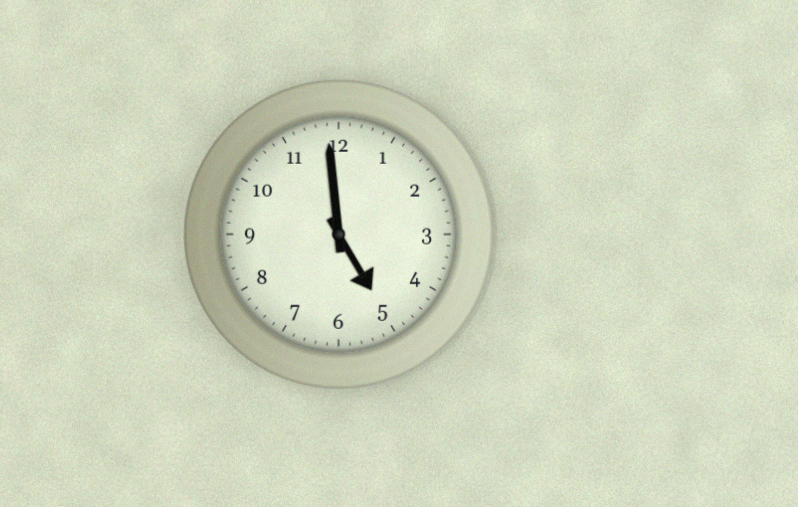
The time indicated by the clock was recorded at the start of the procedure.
4:59
